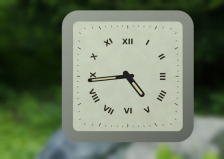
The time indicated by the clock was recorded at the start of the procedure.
4:44
